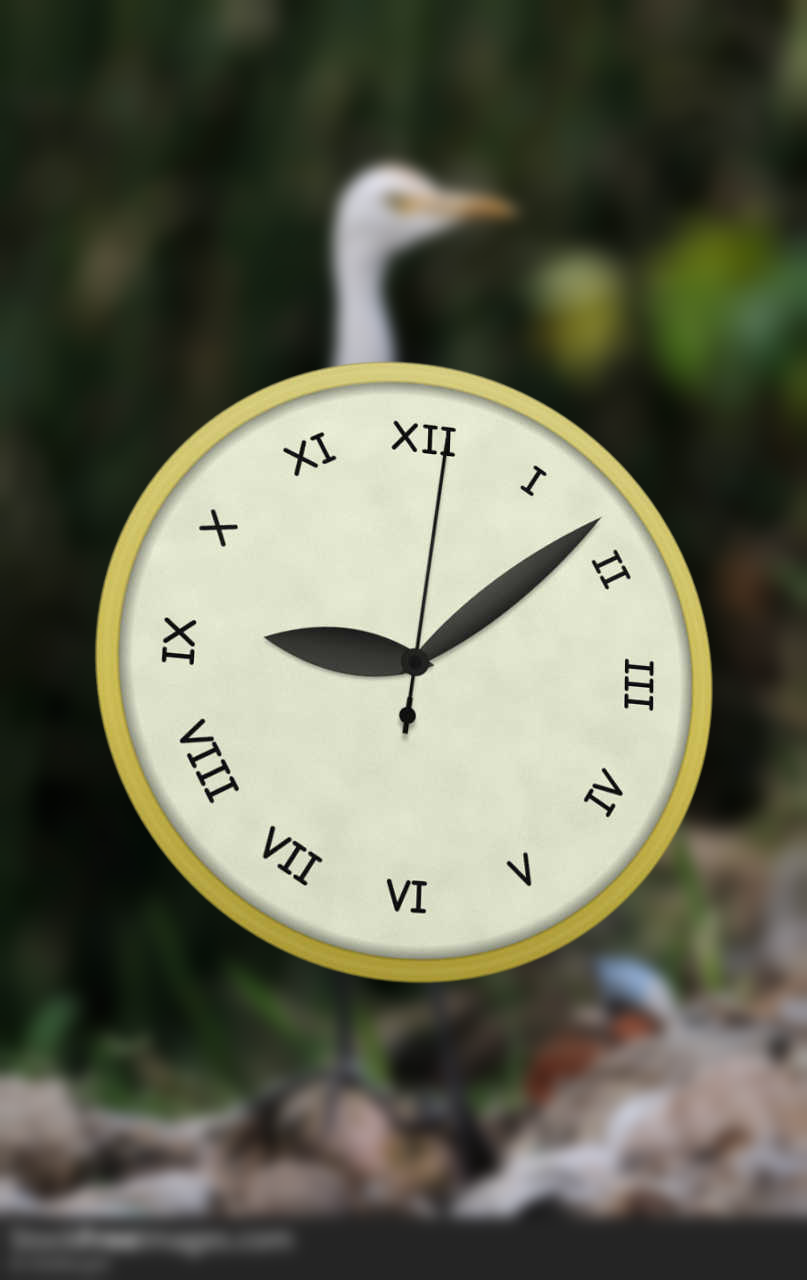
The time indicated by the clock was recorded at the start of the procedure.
9:08:01
